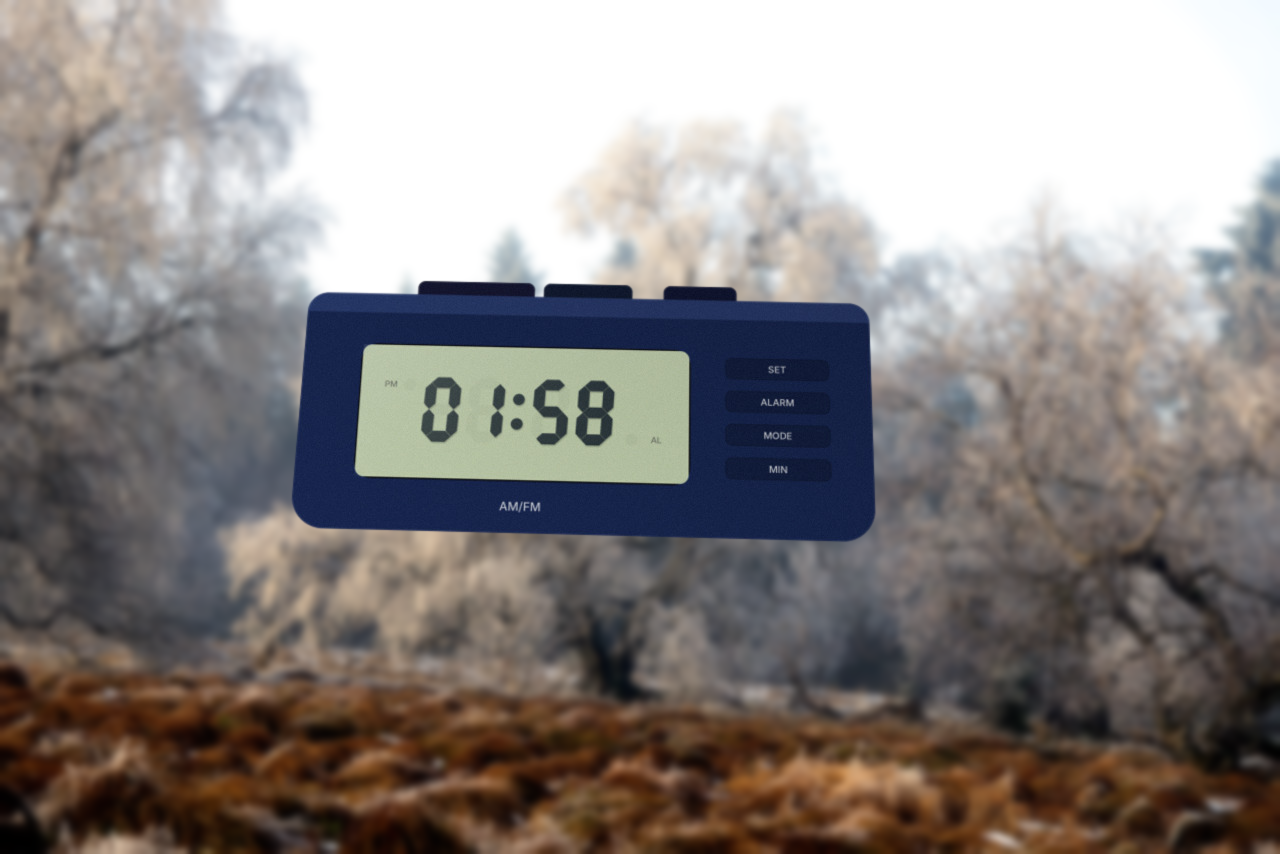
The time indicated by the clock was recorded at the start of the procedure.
1:58
